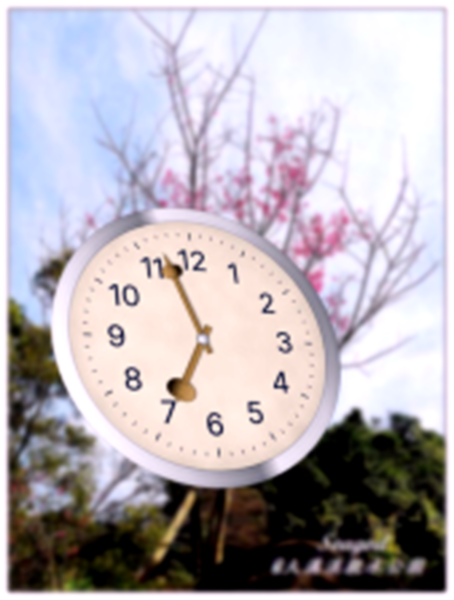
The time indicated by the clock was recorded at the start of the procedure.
6:57
